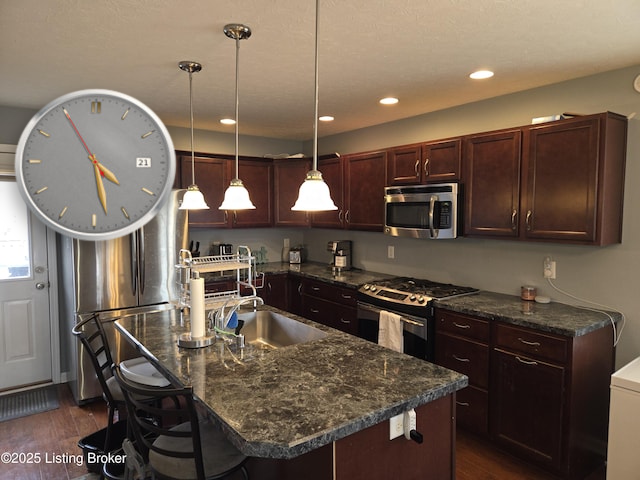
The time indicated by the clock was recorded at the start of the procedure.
4:27:55
